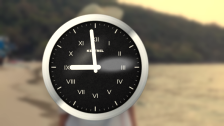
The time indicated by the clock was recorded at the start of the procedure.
8:59
